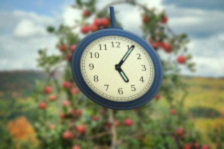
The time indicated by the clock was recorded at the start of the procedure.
5:06
